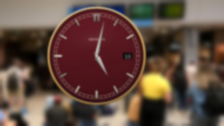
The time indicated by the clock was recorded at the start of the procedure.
5:02
